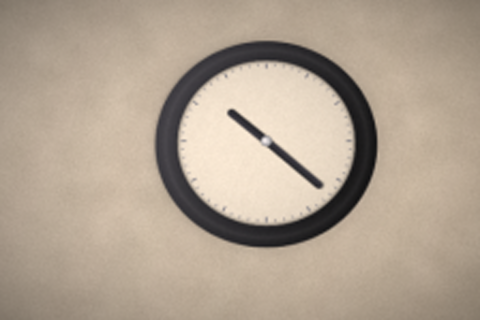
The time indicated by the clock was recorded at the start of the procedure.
10:22
